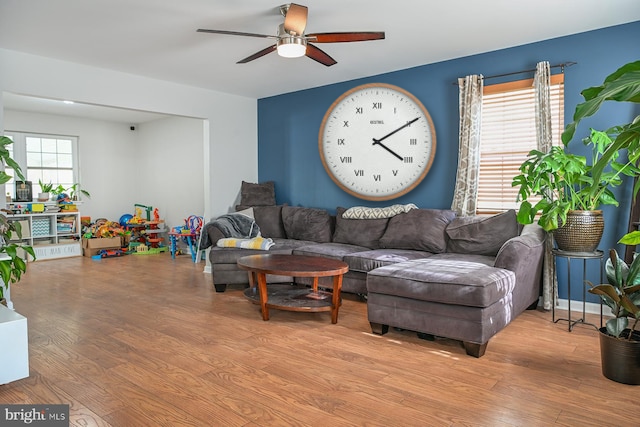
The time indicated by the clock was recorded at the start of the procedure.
4:10
